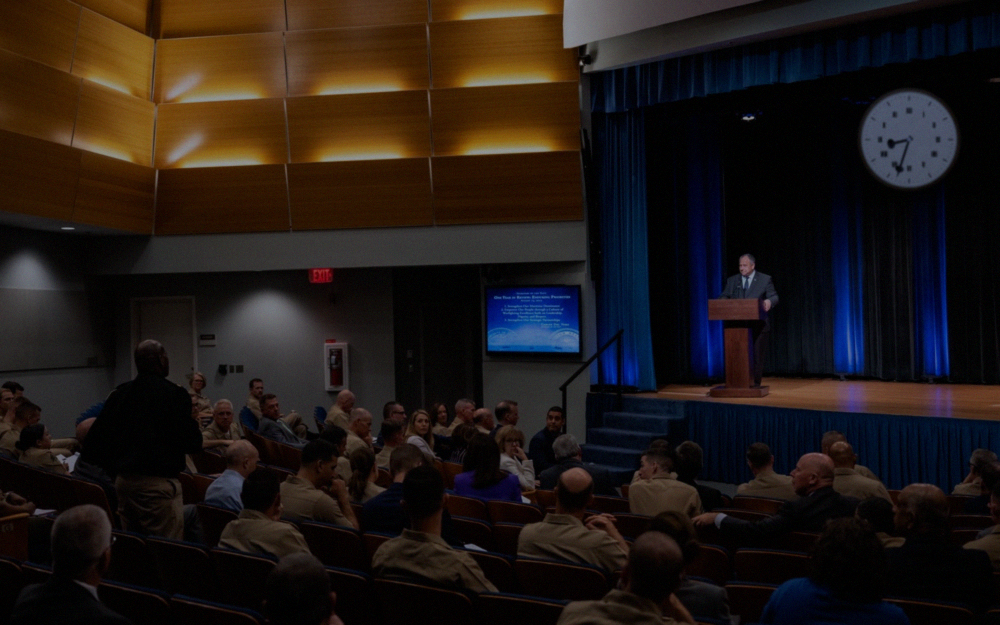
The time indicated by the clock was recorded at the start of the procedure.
8:33
